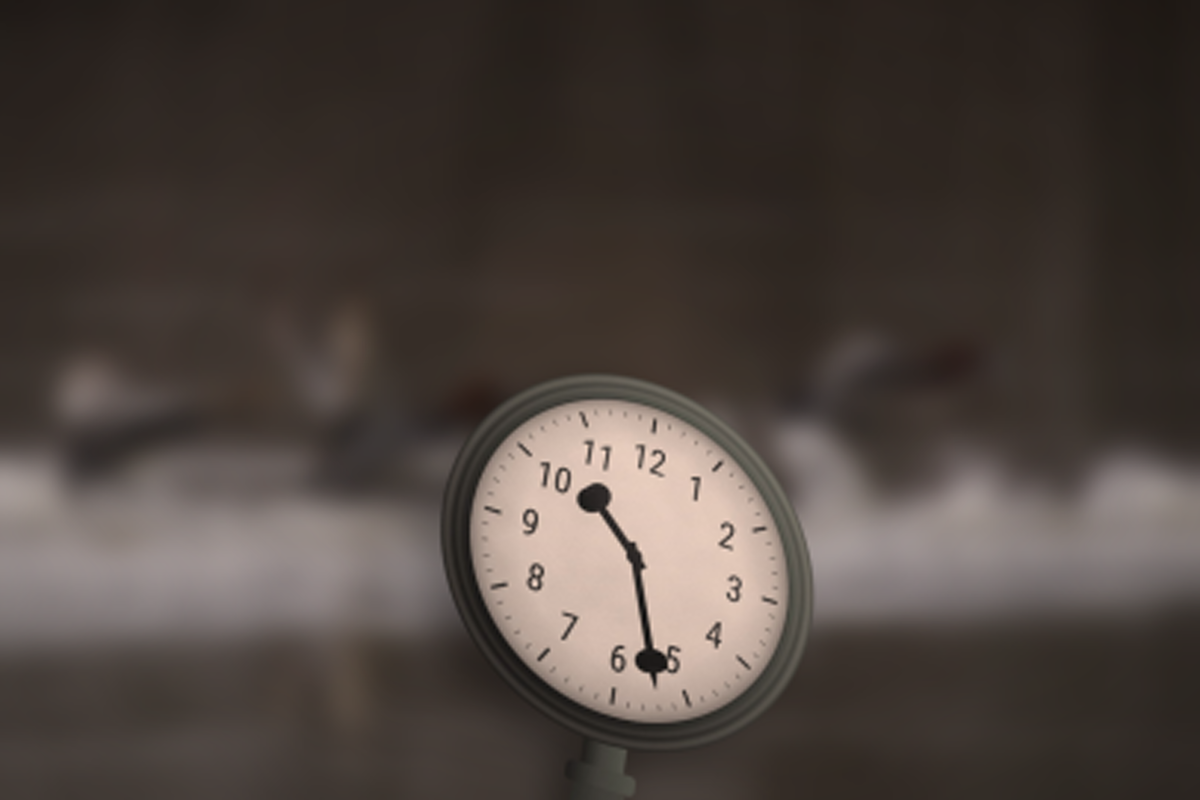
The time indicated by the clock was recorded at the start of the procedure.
10:27
